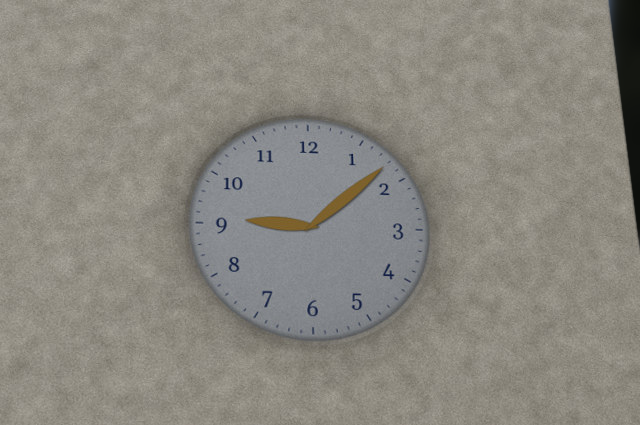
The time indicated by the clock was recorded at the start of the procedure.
9:08
